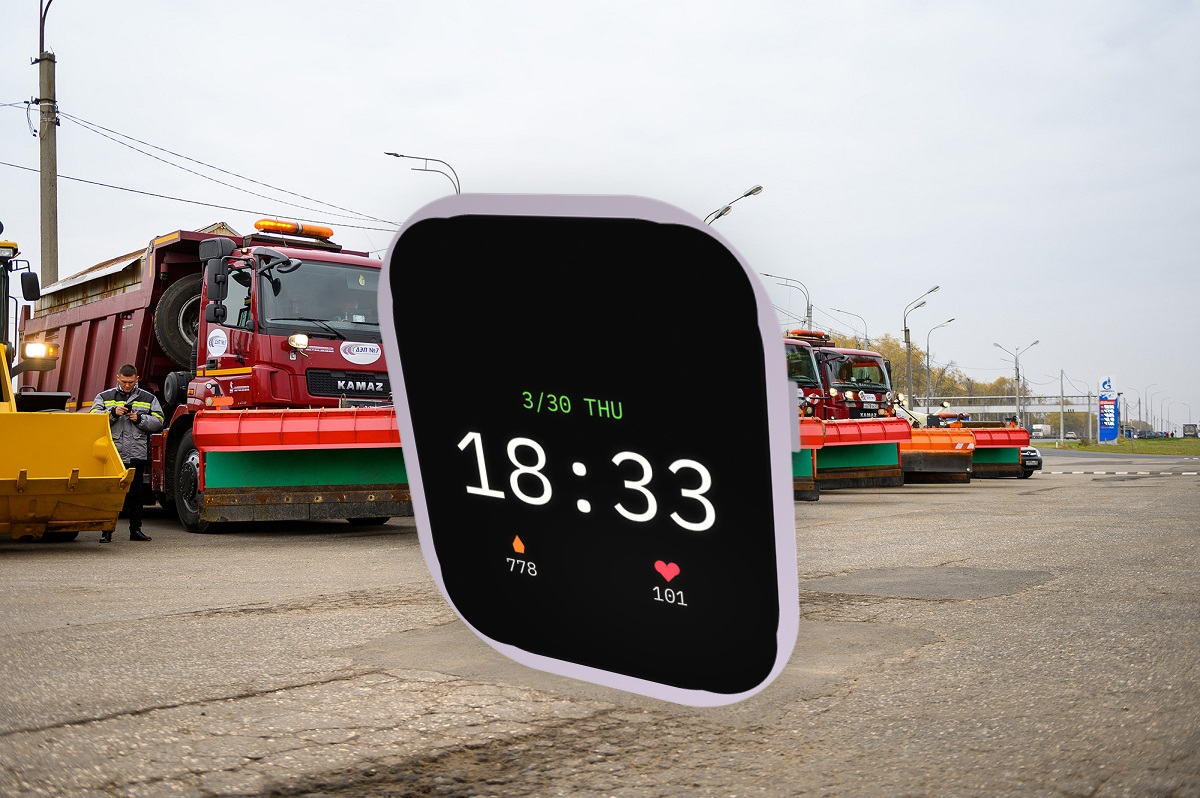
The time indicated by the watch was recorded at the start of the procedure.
18:33
